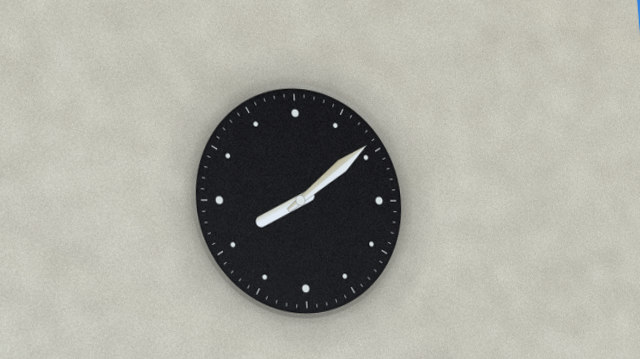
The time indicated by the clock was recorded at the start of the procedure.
8:09
